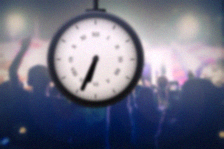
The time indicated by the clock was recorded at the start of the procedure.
6:34
